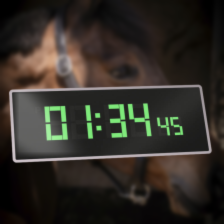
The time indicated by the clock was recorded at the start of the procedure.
1:34:45
